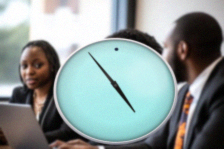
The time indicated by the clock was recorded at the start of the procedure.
4:54
